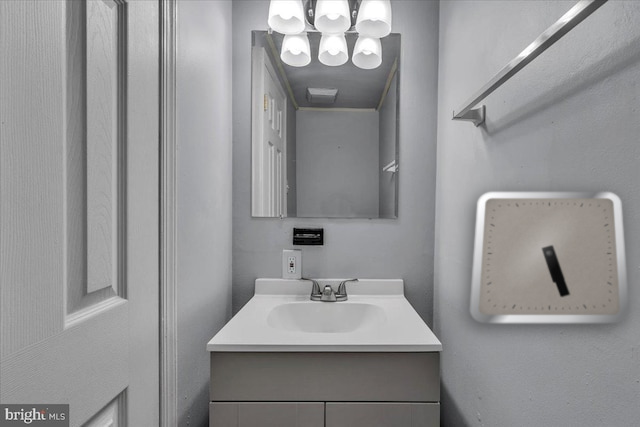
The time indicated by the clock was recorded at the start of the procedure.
5:27
